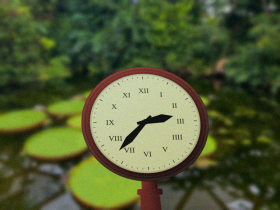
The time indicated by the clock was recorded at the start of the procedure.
2:37
